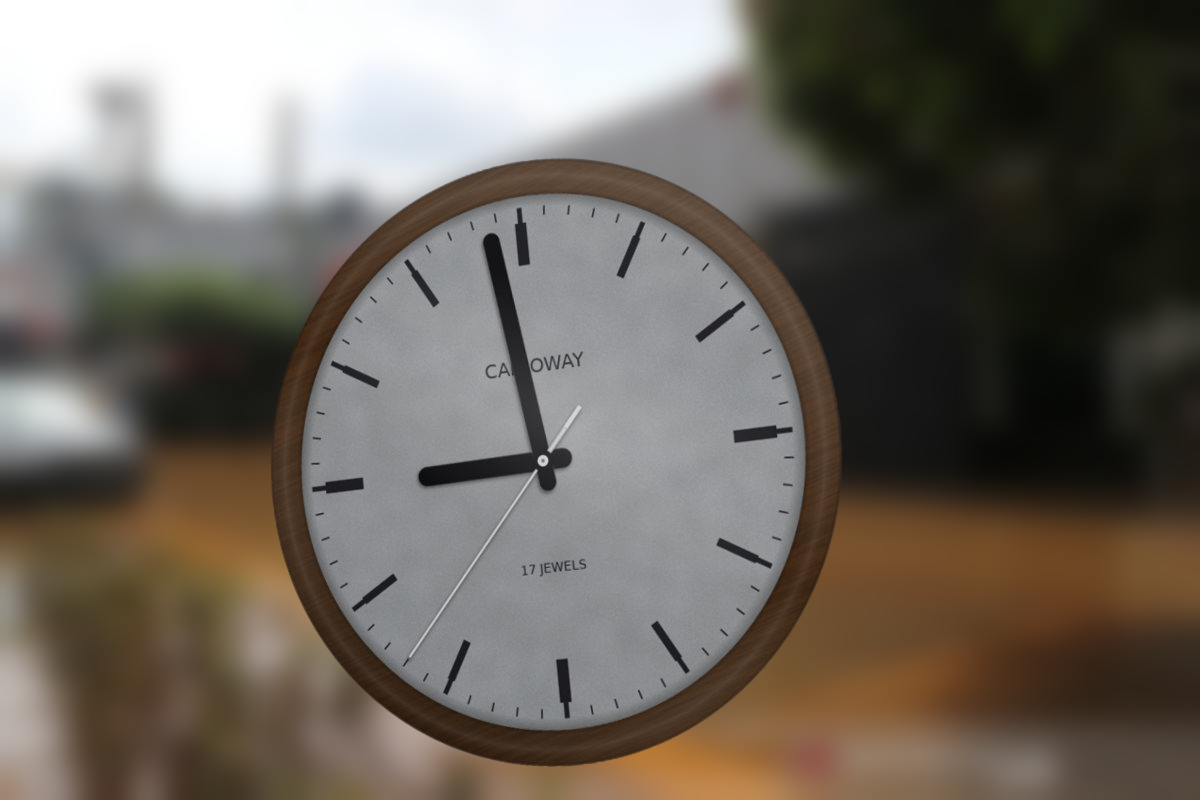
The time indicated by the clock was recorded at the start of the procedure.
8:58:37
